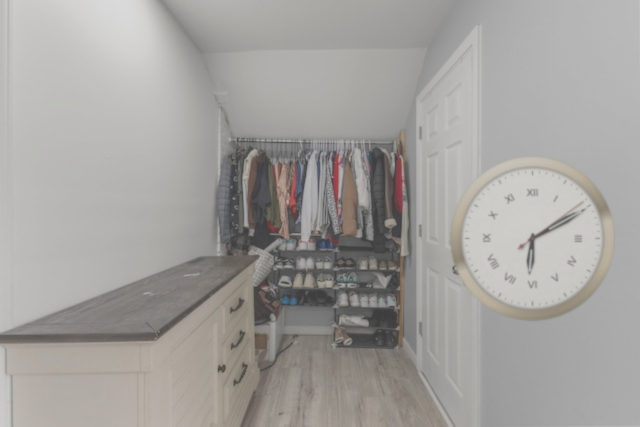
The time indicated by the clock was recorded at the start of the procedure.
6:10:09
